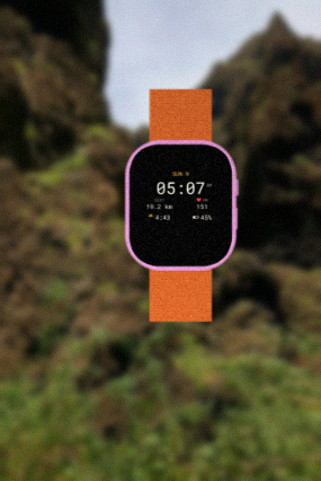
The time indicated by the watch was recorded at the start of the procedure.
5:07
